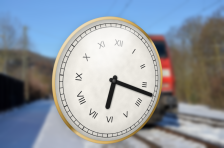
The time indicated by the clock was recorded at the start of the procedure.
6:17
